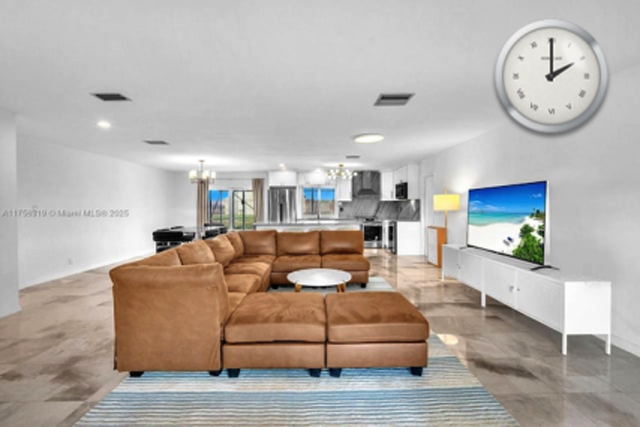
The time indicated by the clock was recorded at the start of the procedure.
2:00
